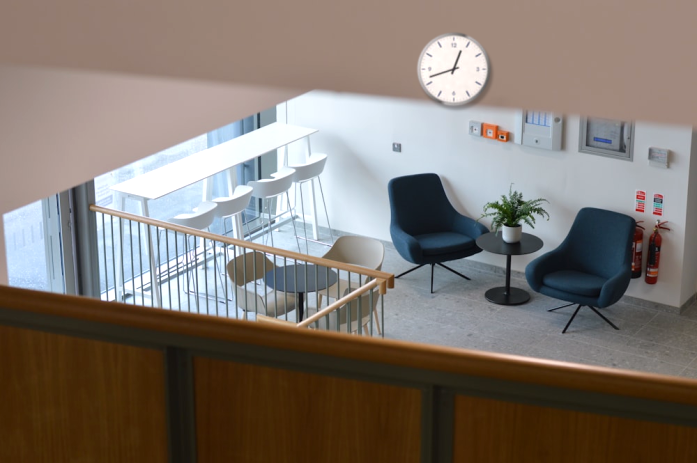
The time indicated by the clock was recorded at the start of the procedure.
12:42
